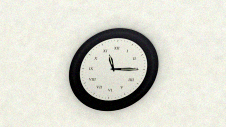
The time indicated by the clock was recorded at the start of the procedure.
11:15
